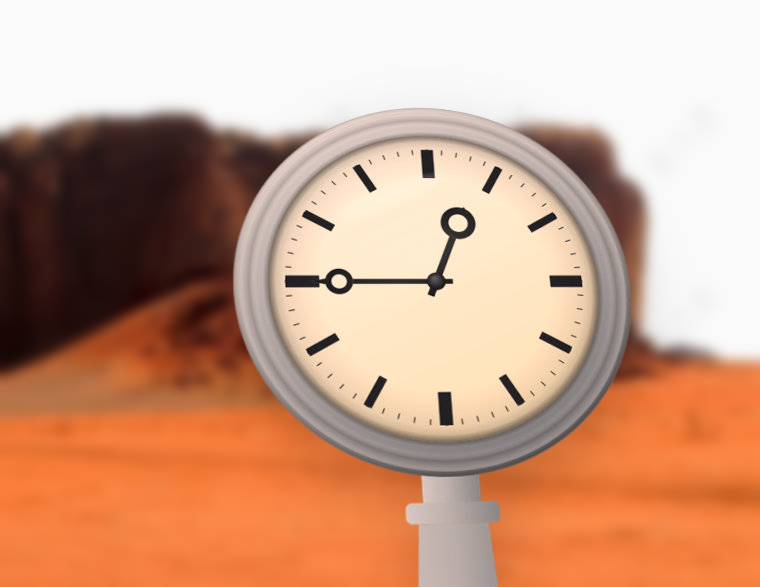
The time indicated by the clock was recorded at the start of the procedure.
12:45
